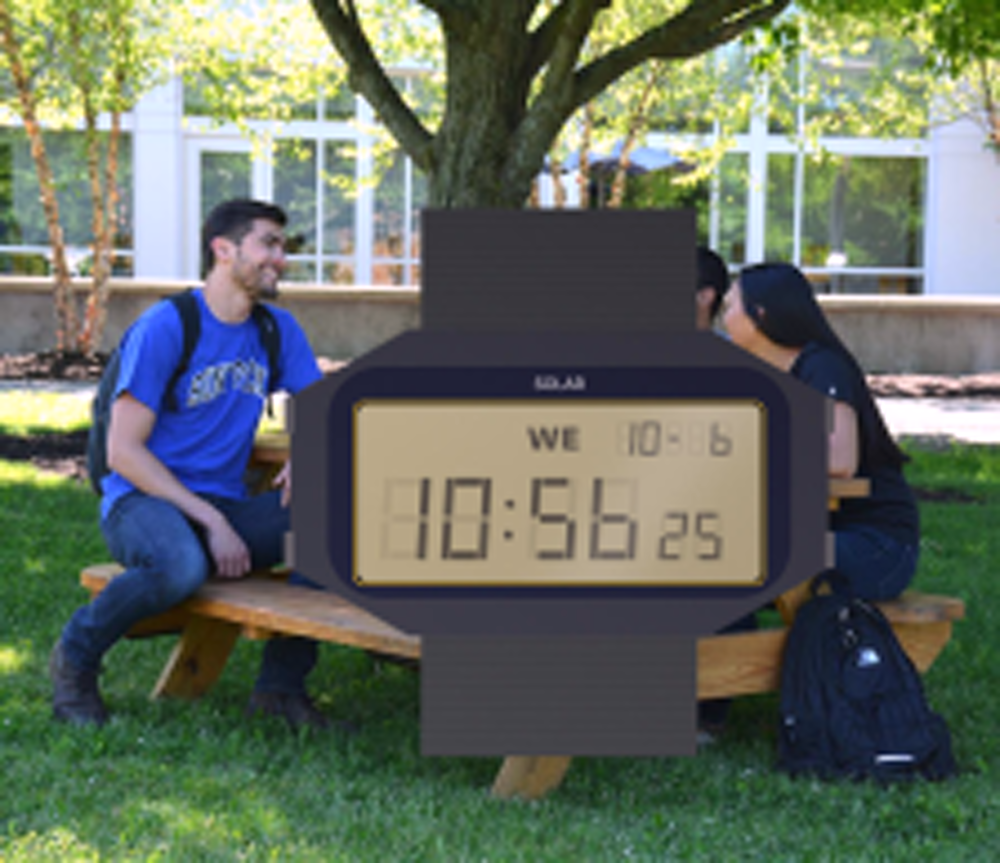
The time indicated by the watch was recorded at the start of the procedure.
10:56:25
